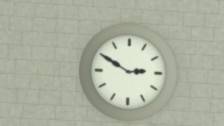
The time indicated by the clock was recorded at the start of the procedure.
2:50
